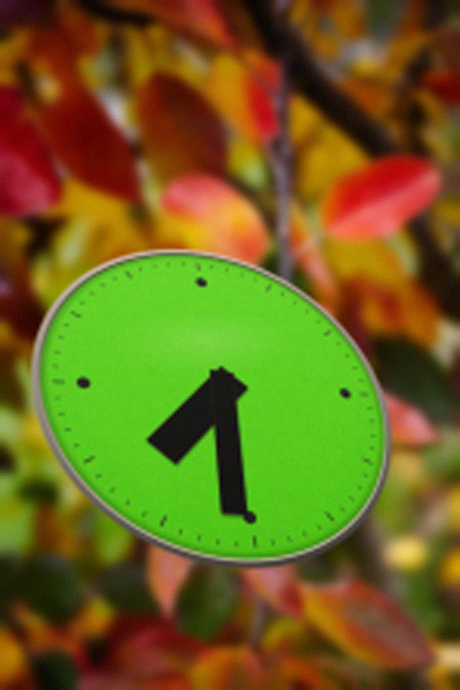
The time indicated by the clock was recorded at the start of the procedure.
7:31
